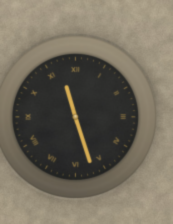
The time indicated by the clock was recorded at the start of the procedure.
11:27
